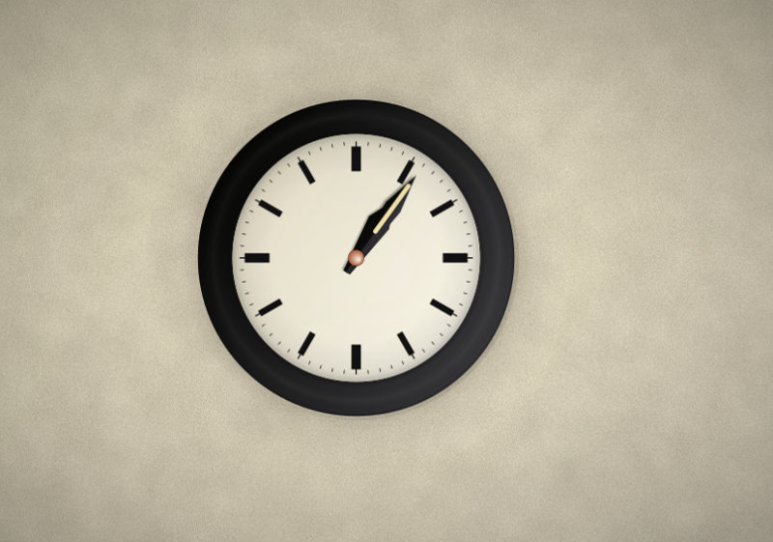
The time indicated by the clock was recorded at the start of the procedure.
1:06
